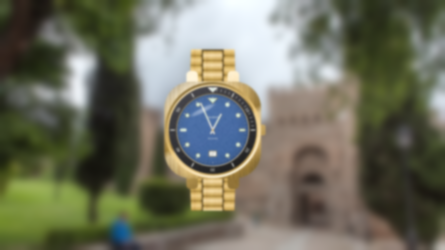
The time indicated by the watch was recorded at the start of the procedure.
12:56
